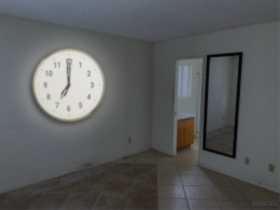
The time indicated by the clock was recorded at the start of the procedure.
7:00
